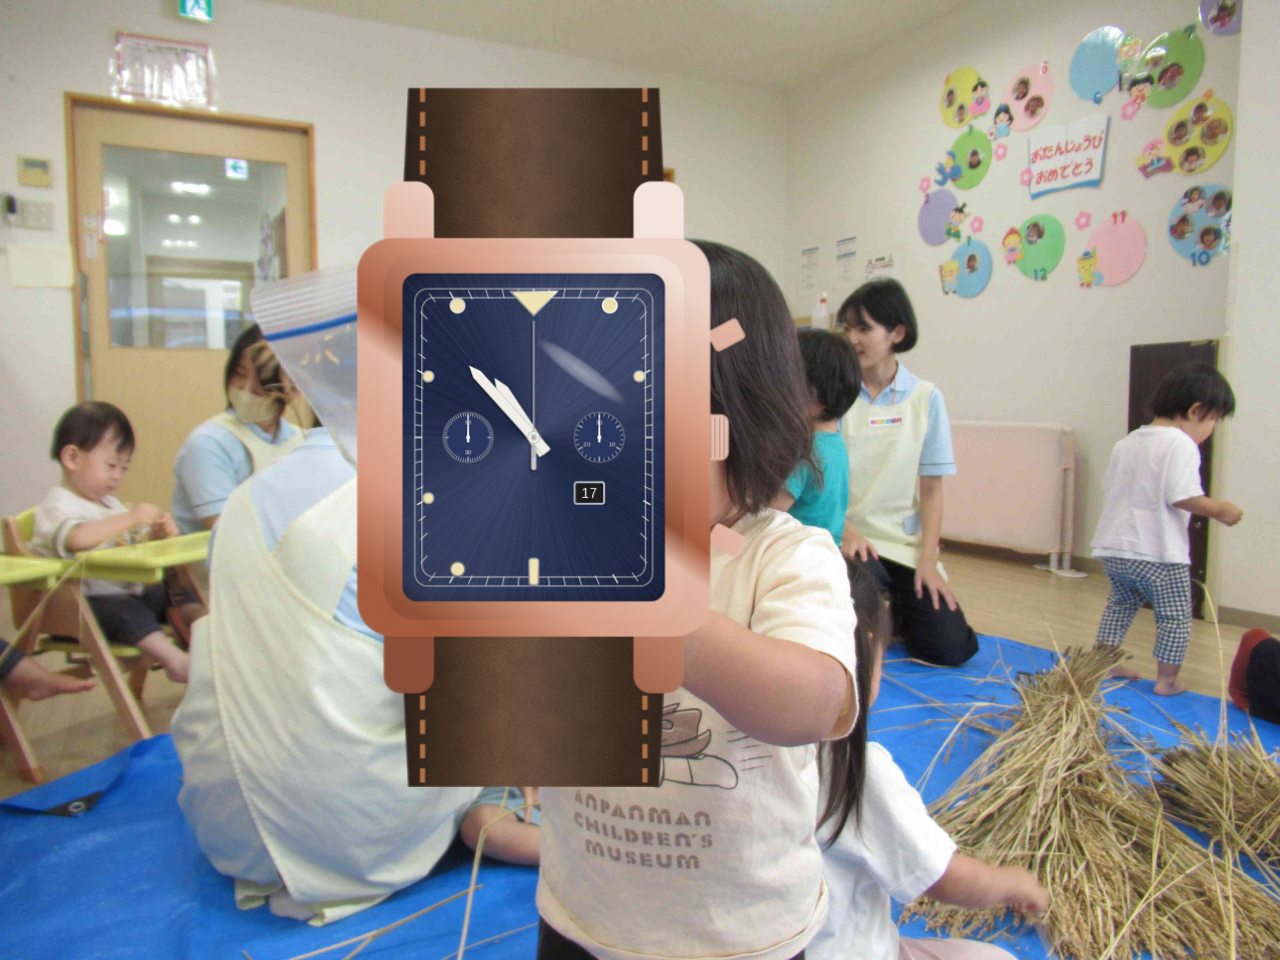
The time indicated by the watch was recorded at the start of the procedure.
10:53
